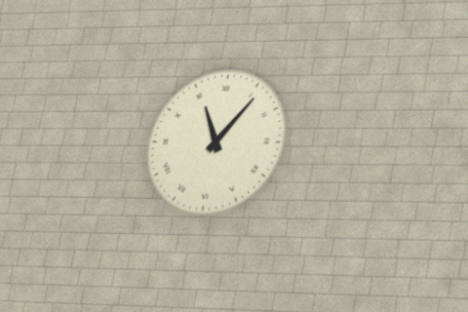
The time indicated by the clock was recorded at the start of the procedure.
11:06
